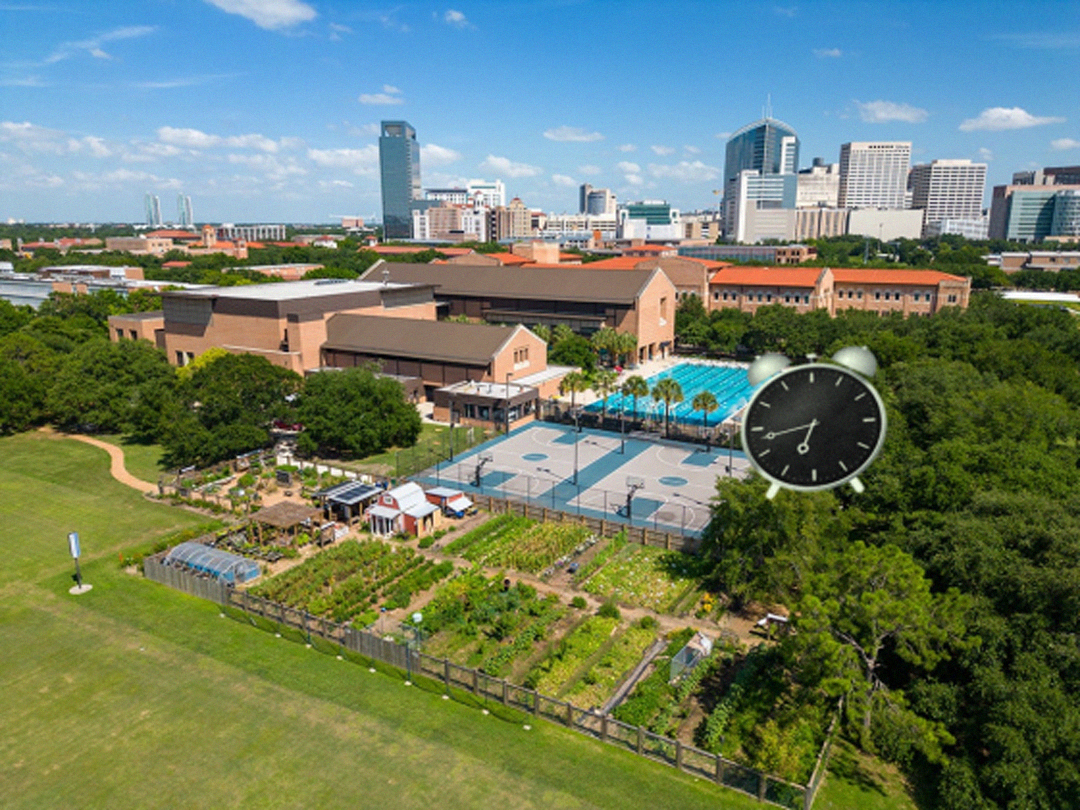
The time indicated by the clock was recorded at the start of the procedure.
6:43
